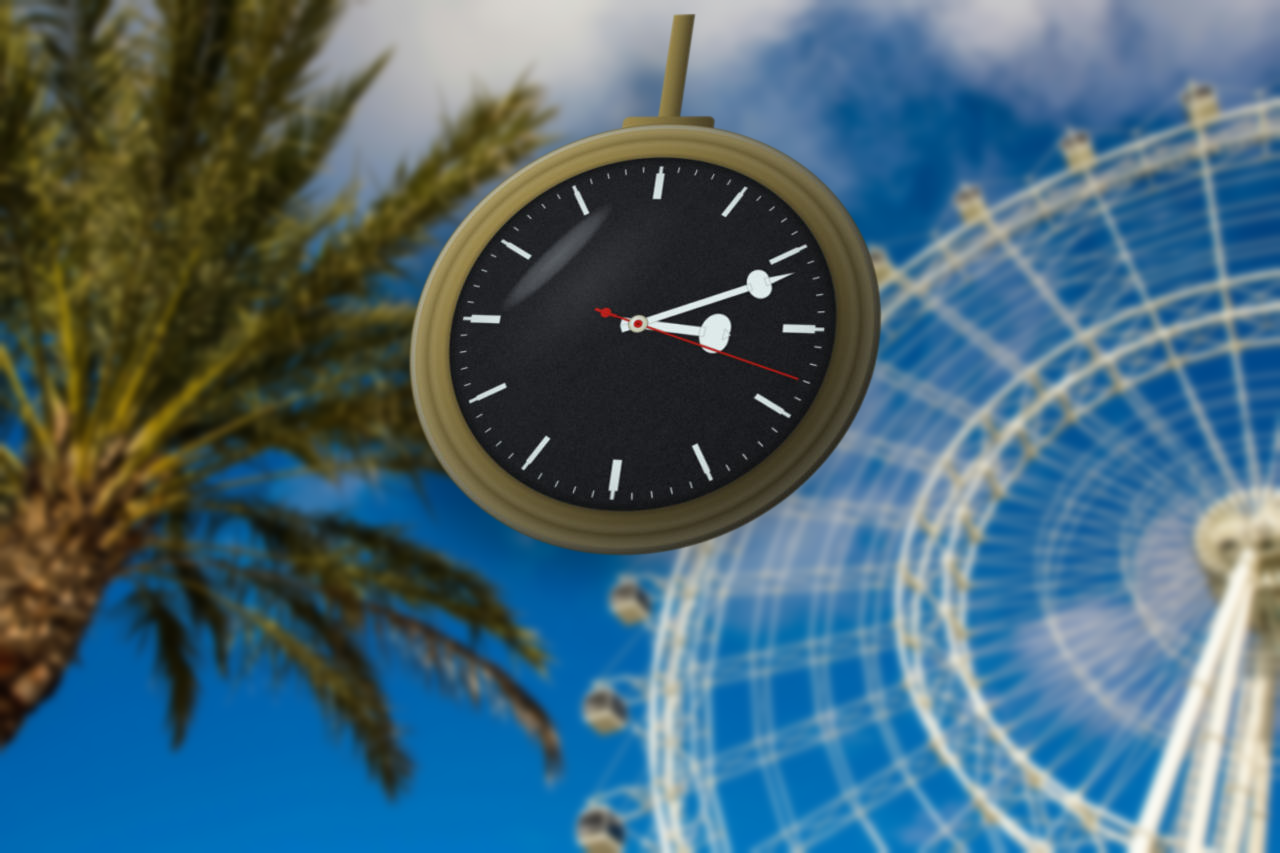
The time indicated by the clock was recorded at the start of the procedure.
3:11:18
